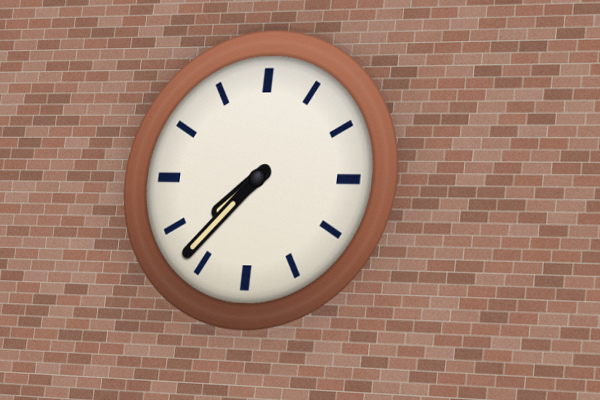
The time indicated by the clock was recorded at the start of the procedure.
7:37
